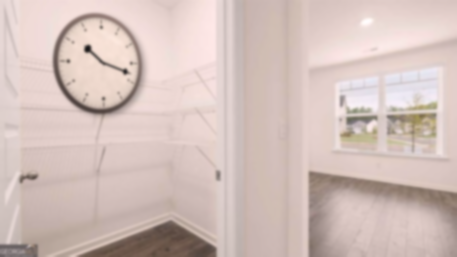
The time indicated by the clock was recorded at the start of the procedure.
10:18
